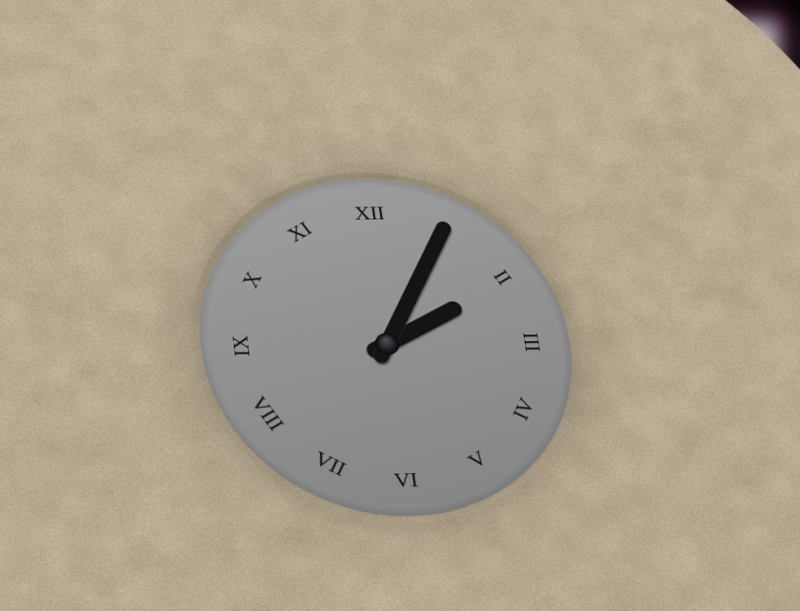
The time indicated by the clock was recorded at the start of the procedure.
2:05
